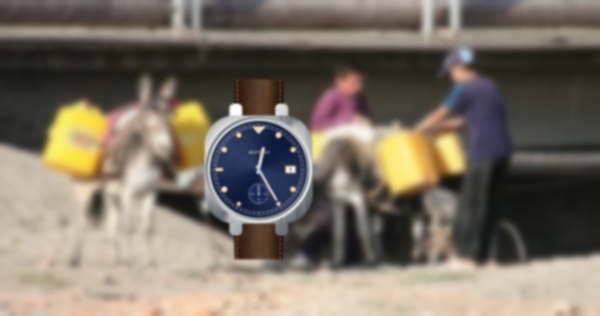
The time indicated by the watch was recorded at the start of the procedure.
12:25
